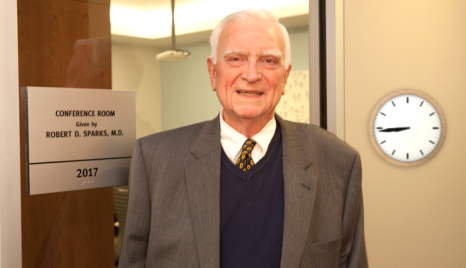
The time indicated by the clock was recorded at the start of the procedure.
8:44
